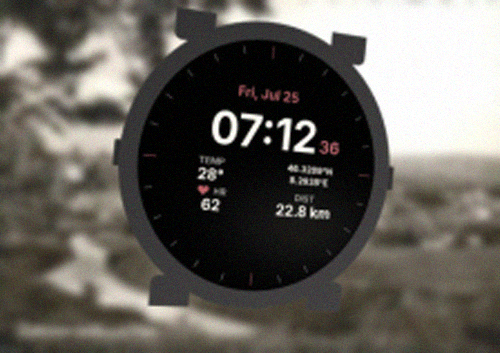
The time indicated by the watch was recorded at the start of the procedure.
7:12:36
